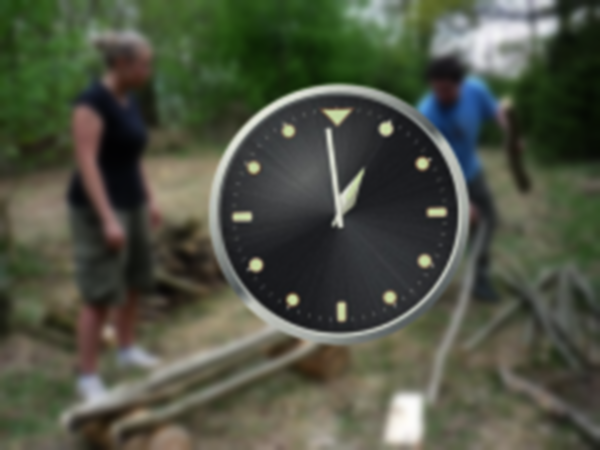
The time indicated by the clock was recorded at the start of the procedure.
12:59
